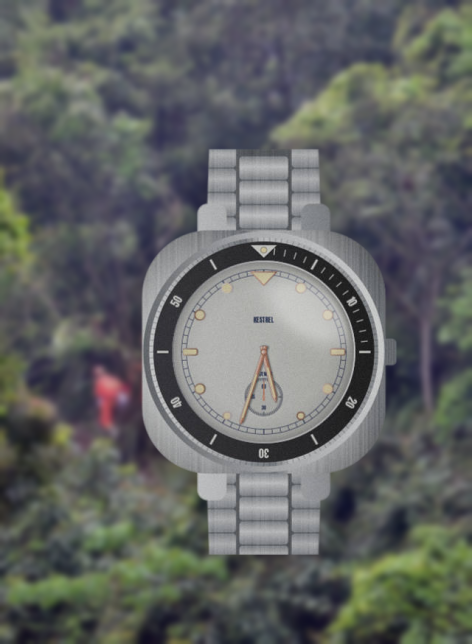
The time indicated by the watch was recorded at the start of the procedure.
5:33
